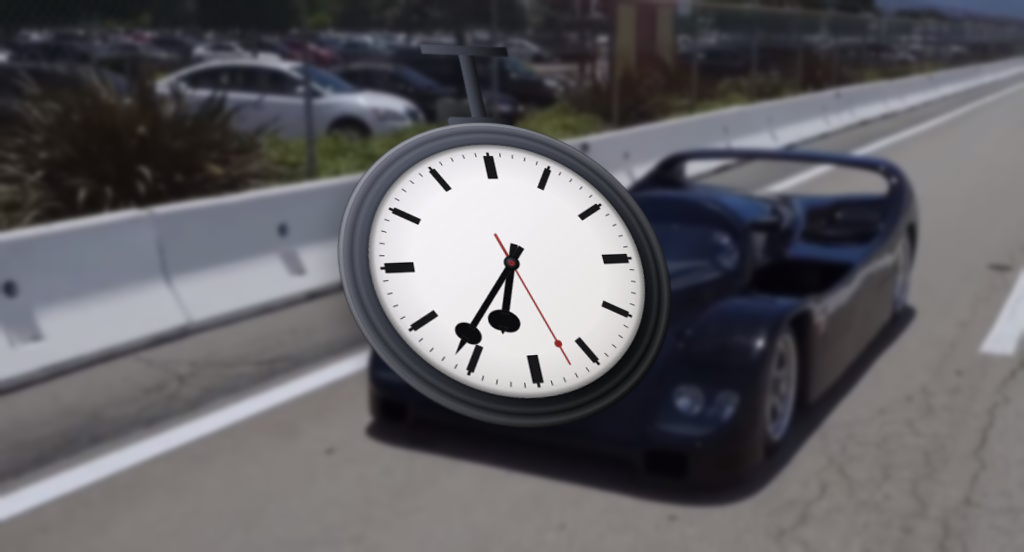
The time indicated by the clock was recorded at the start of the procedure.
6:36:27
